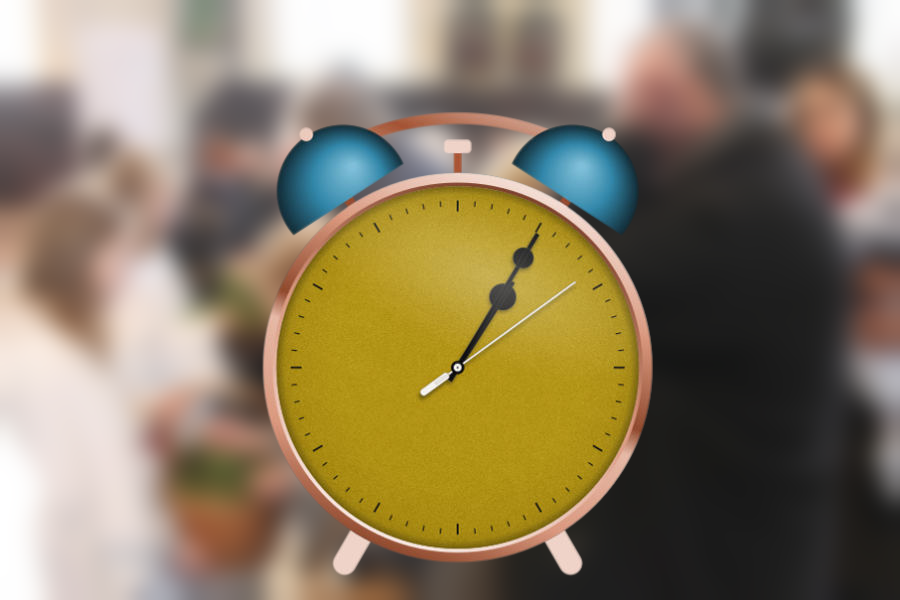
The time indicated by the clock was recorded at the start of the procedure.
1:05:09
